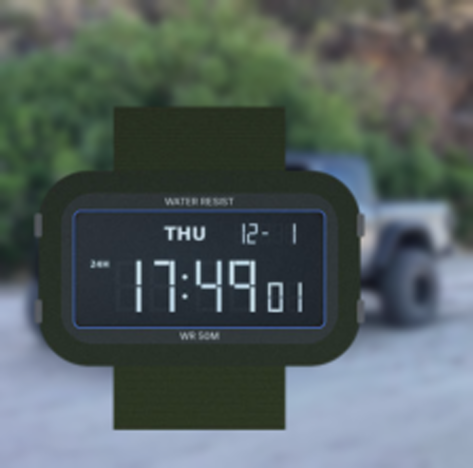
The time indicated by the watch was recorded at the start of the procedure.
17:49:01
